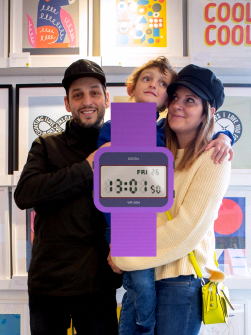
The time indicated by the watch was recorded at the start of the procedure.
13:01:50
